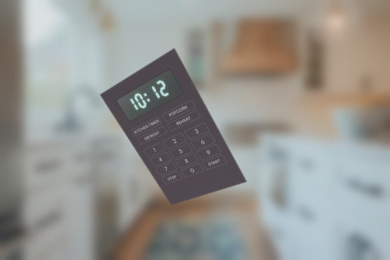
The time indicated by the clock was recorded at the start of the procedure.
10:12
